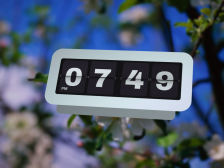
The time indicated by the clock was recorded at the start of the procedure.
7:49
